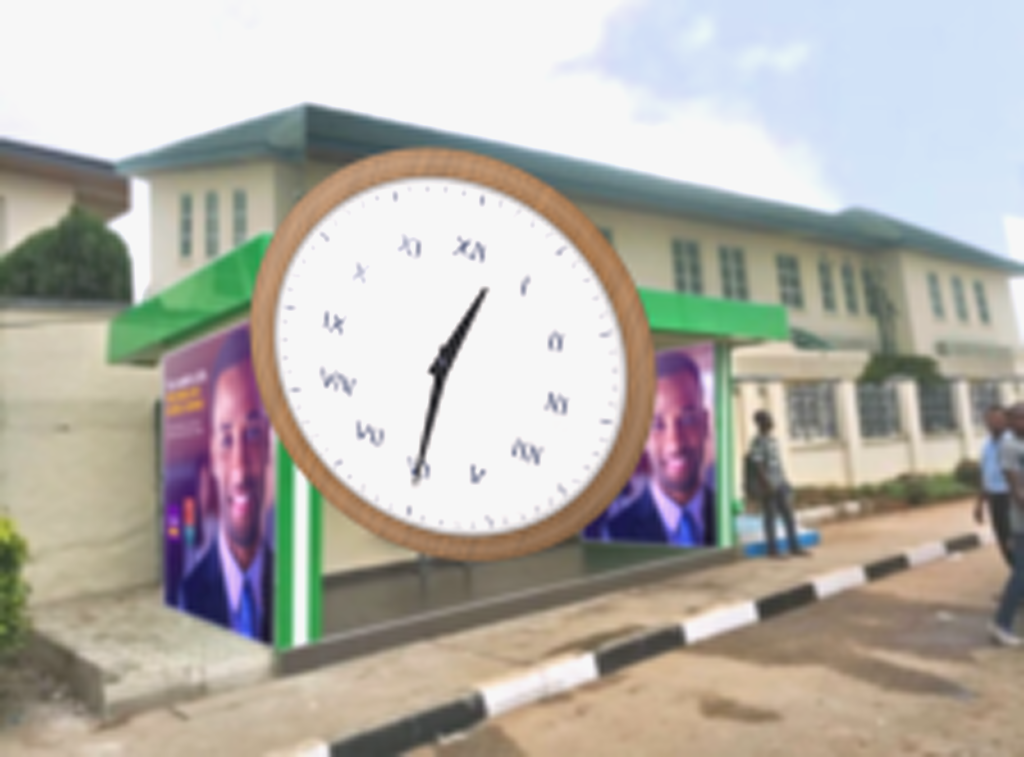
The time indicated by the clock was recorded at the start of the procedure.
12:30
